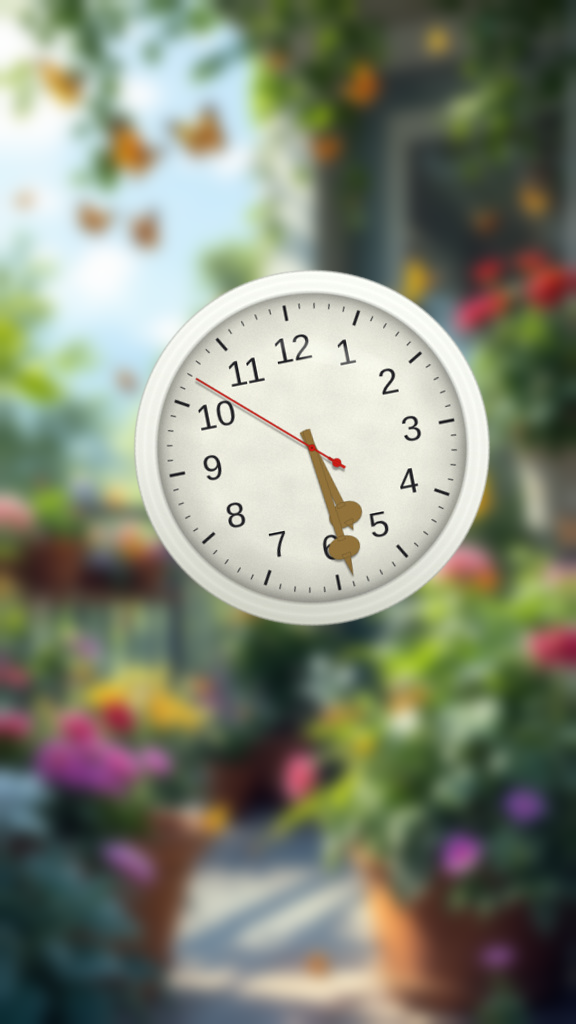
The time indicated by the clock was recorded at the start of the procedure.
5:28:52
